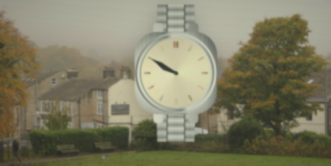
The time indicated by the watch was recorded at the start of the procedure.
9:50
